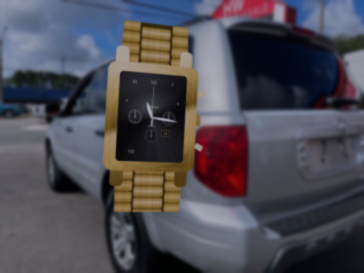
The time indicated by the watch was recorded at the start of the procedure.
11:16
